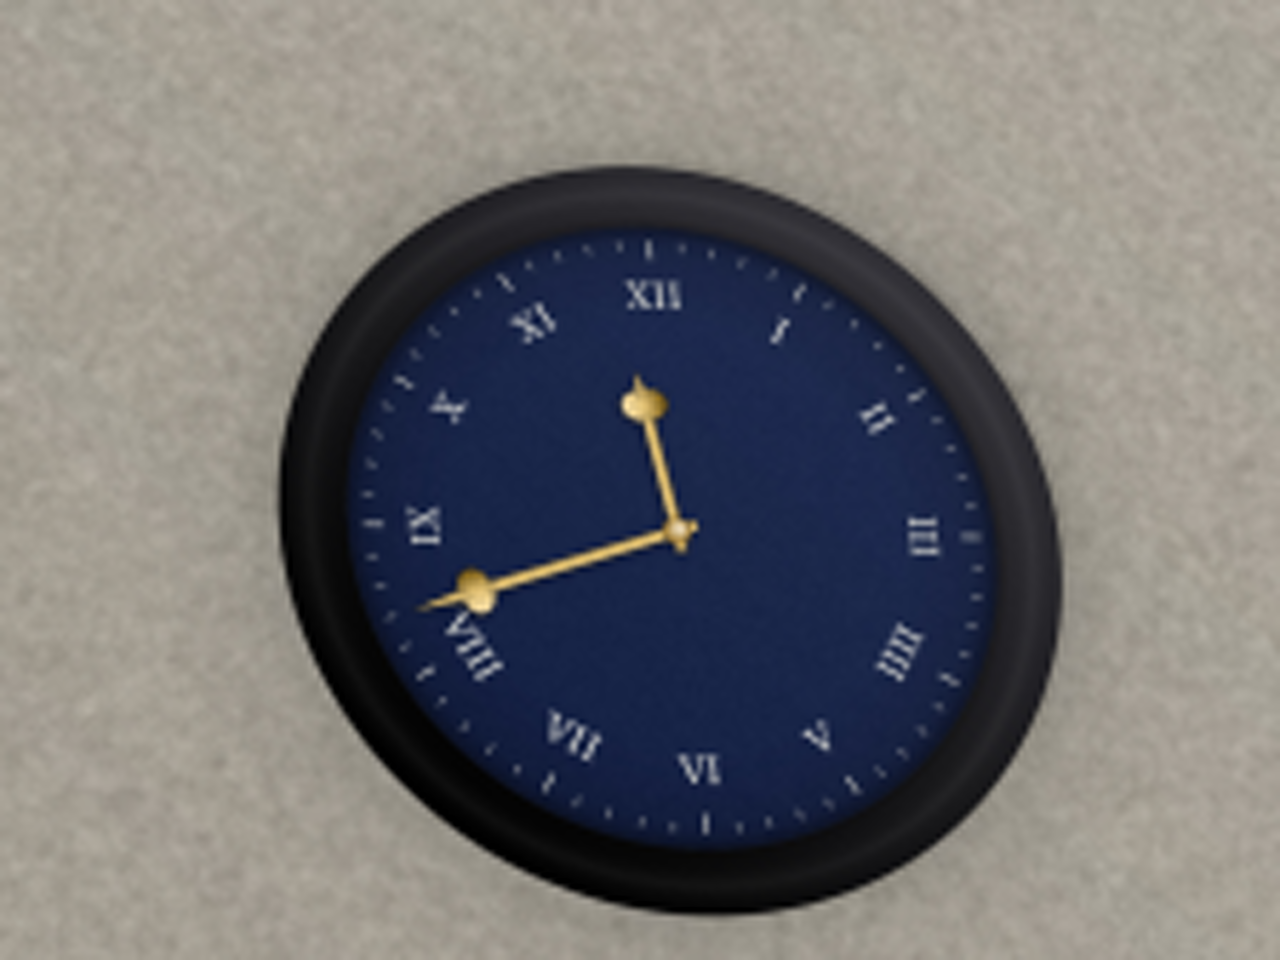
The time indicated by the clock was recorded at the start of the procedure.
11:42
